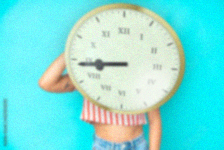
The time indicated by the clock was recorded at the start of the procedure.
8:44
